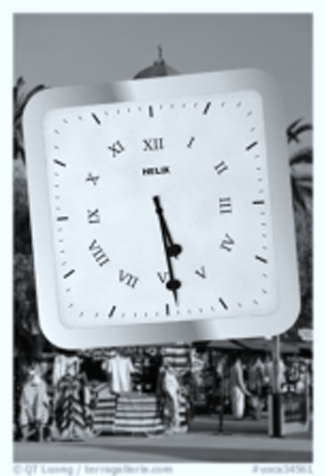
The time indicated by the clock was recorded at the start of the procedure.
5:29
